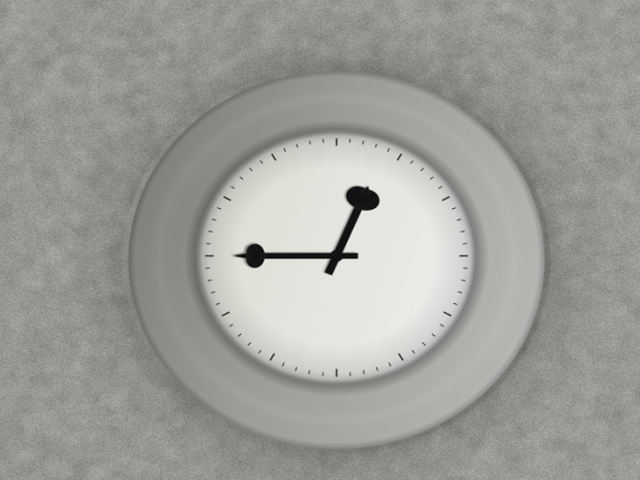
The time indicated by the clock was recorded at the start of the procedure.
12:45
